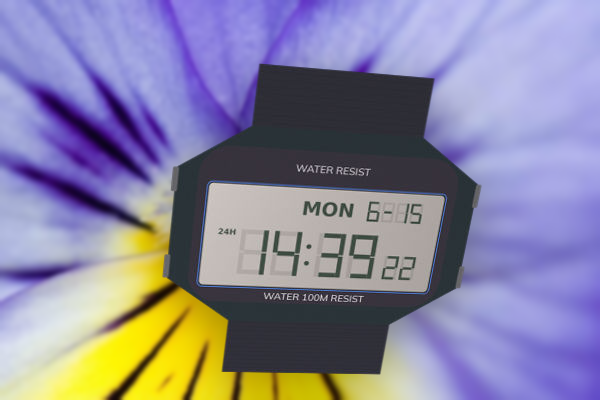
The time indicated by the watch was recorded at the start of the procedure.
14:39:22
